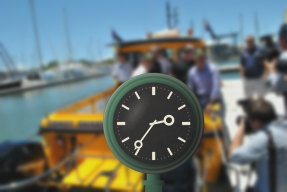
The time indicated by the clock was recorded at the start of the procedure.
2:36
